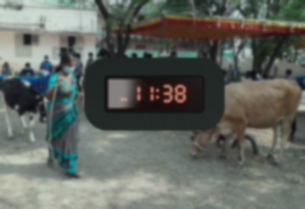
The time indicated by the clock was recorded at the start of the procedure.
11:38
